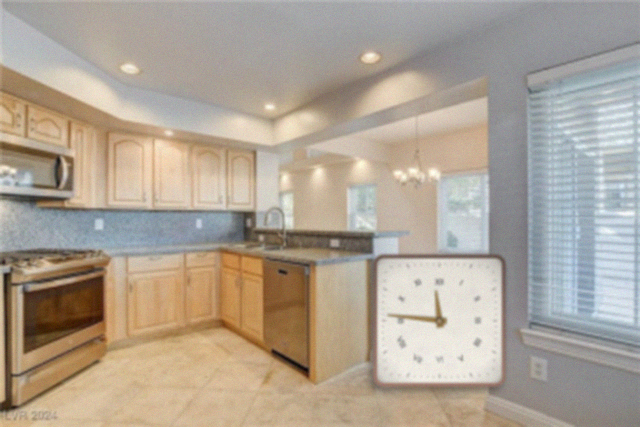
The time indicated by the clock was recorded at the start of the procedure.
11:46
